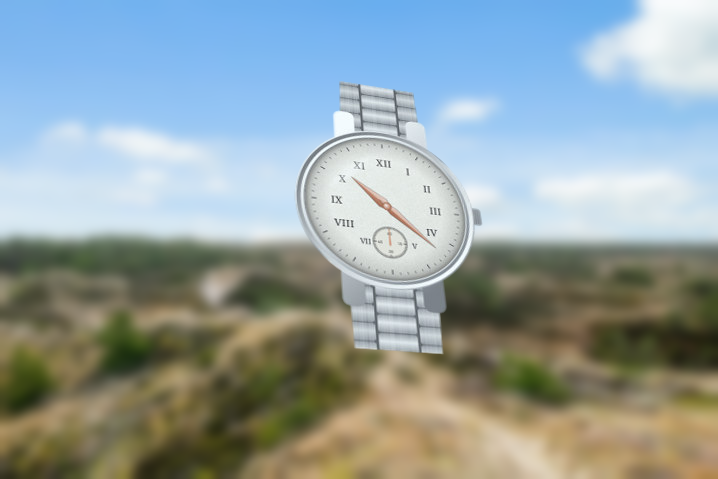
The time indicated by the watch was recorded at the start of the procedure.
10:22
